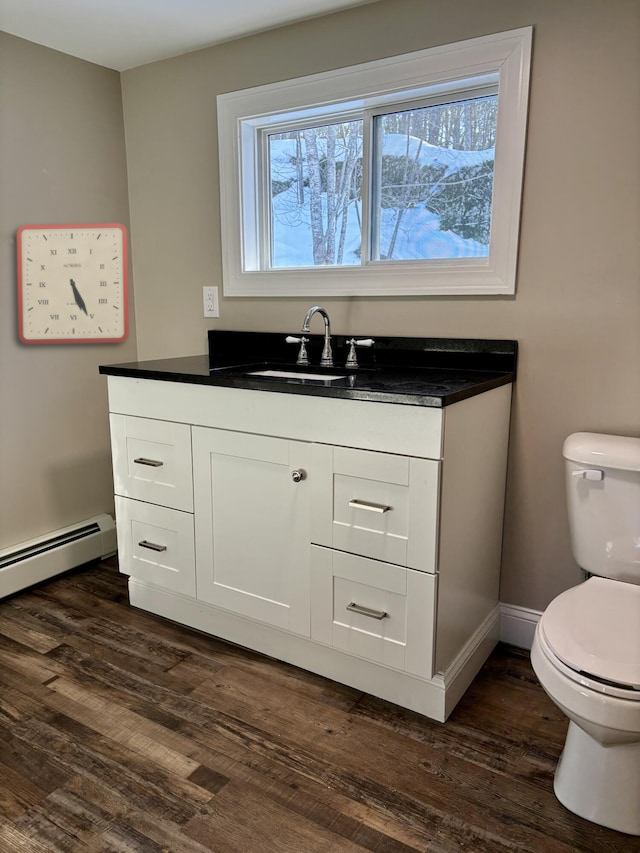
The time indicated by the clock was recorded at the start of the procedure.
5:26
